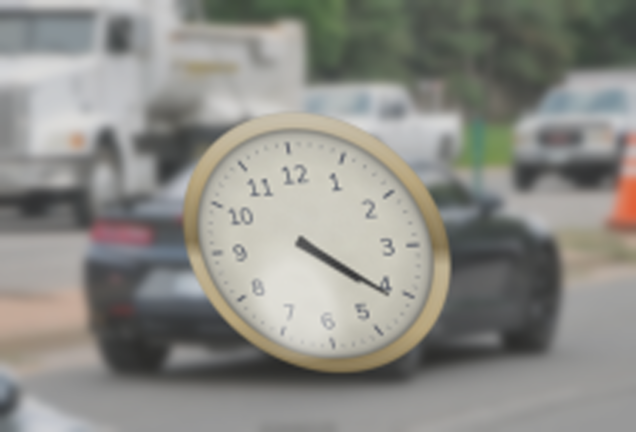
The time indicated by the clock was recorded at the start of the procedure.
4:21
